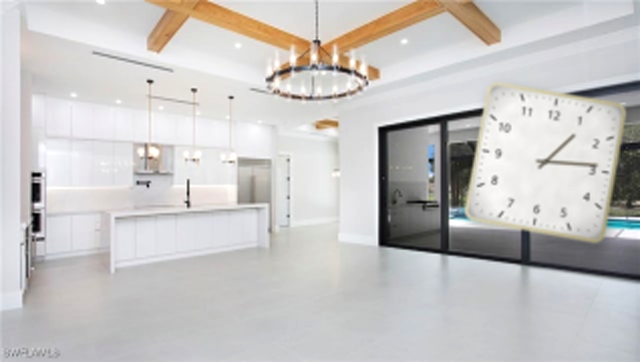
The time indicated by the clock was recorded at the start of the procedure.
1:14
